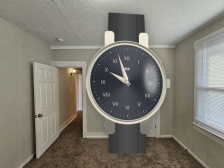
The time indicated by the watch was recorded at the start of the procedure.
9:57
